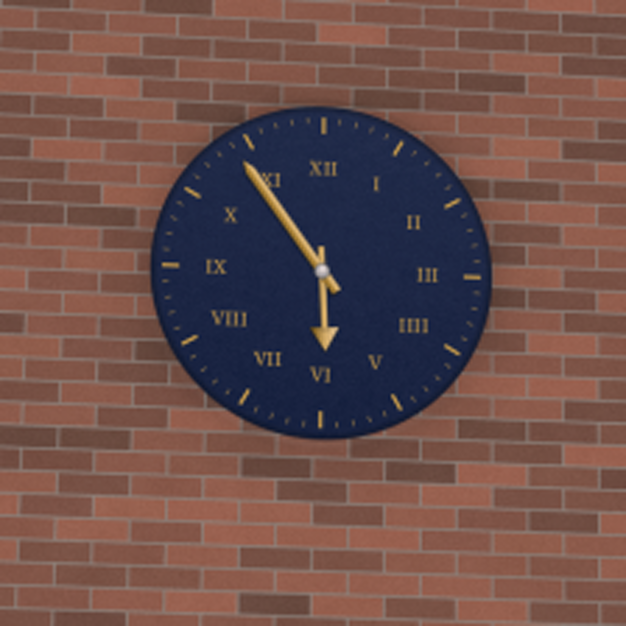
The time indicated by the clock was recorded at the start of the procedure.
5:54
